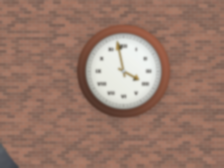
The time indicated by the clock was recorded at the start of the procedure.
3:58
